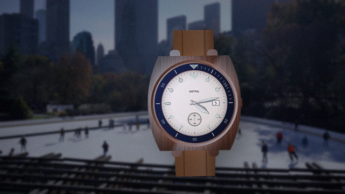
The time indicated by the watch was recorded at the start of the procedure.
4:13
